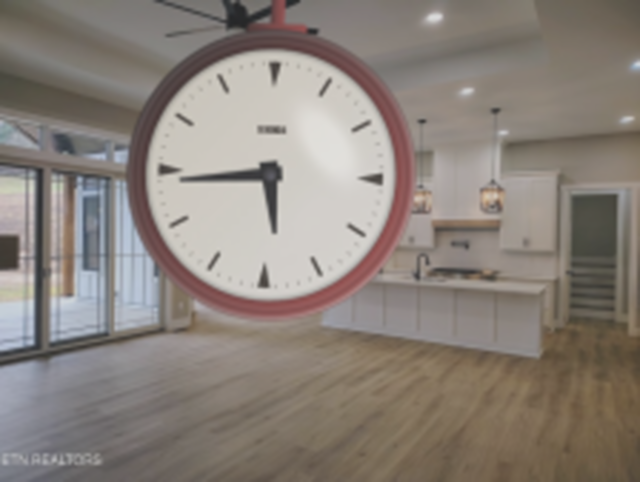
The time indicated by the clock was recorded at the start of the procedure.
5:44
